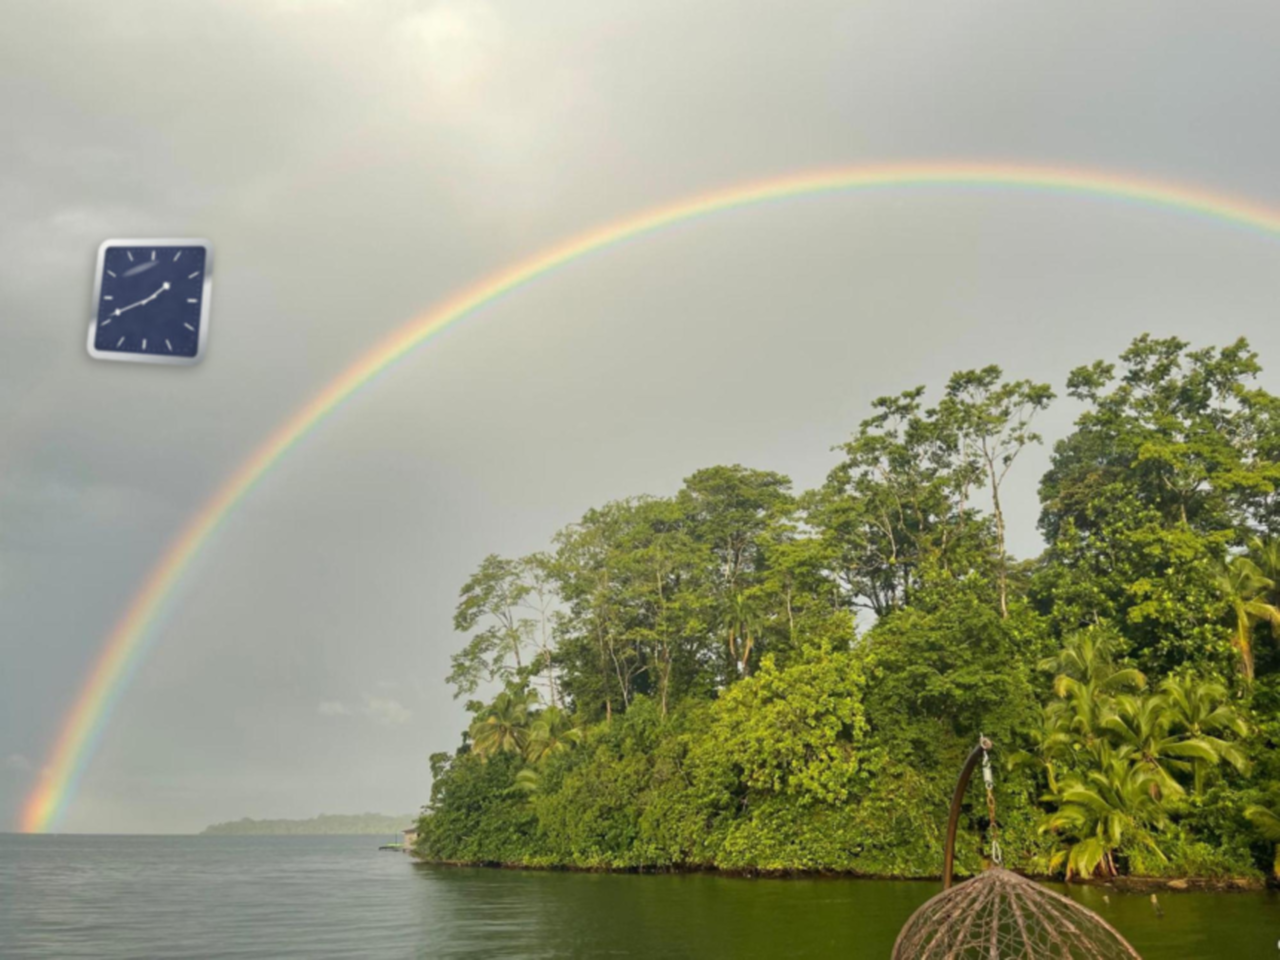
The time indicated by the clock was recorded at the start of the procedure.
1:41
